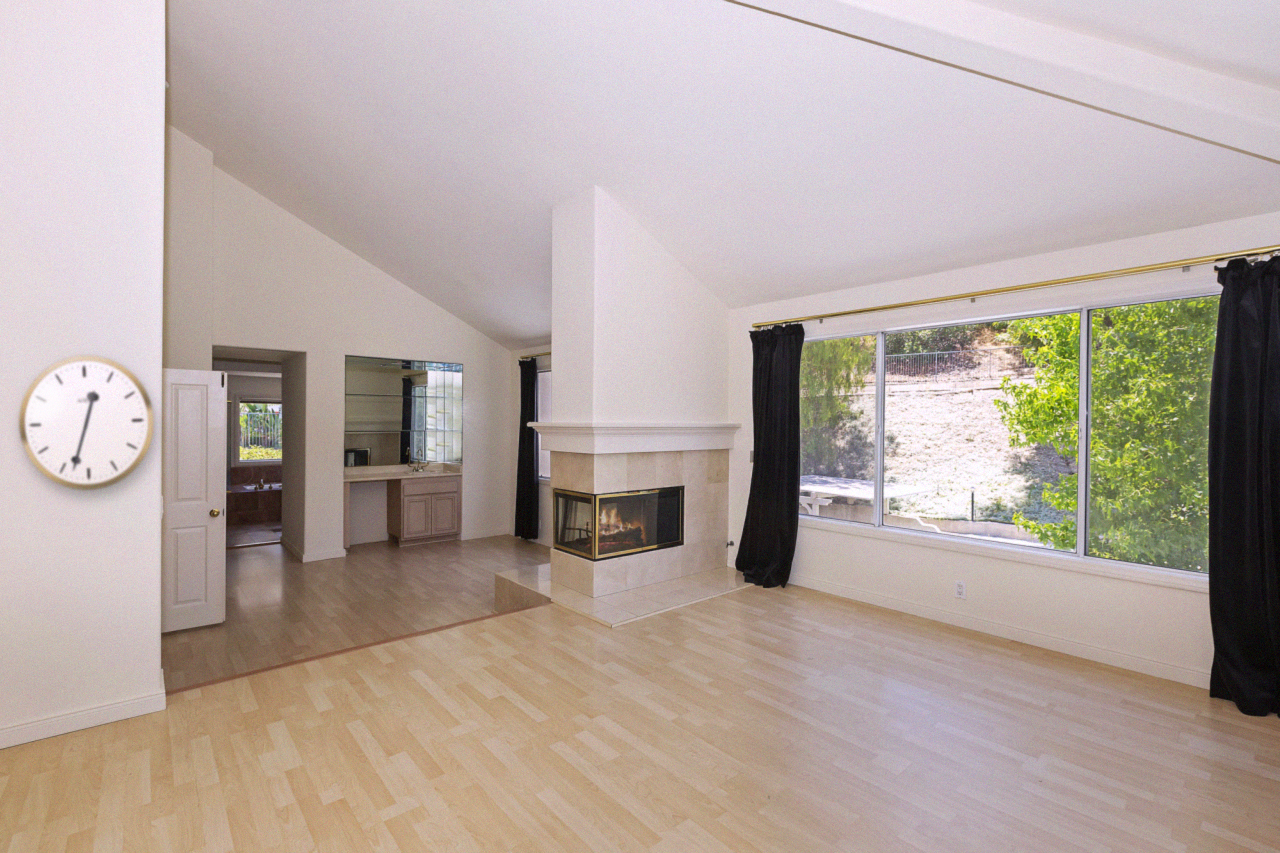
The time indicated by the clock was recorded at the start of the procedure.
12:33
